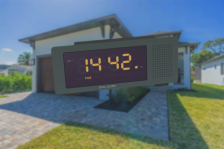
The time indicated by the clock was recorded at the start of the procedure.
14:42
